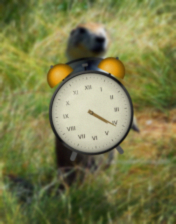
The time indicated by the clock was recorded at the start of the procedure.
4:21
